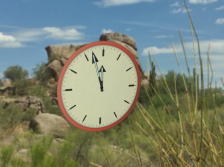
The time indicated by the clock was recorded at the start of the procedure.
11:57
